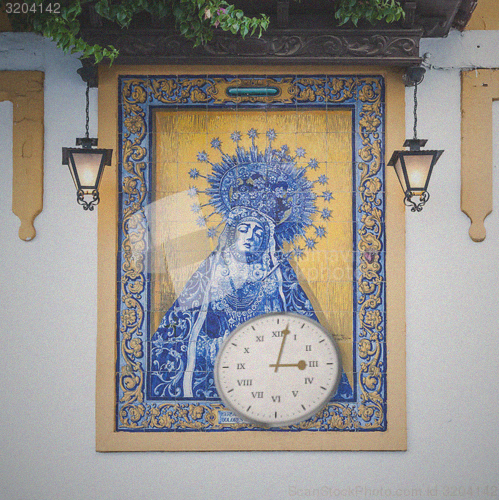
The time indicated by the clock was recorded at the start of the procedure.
3:02
